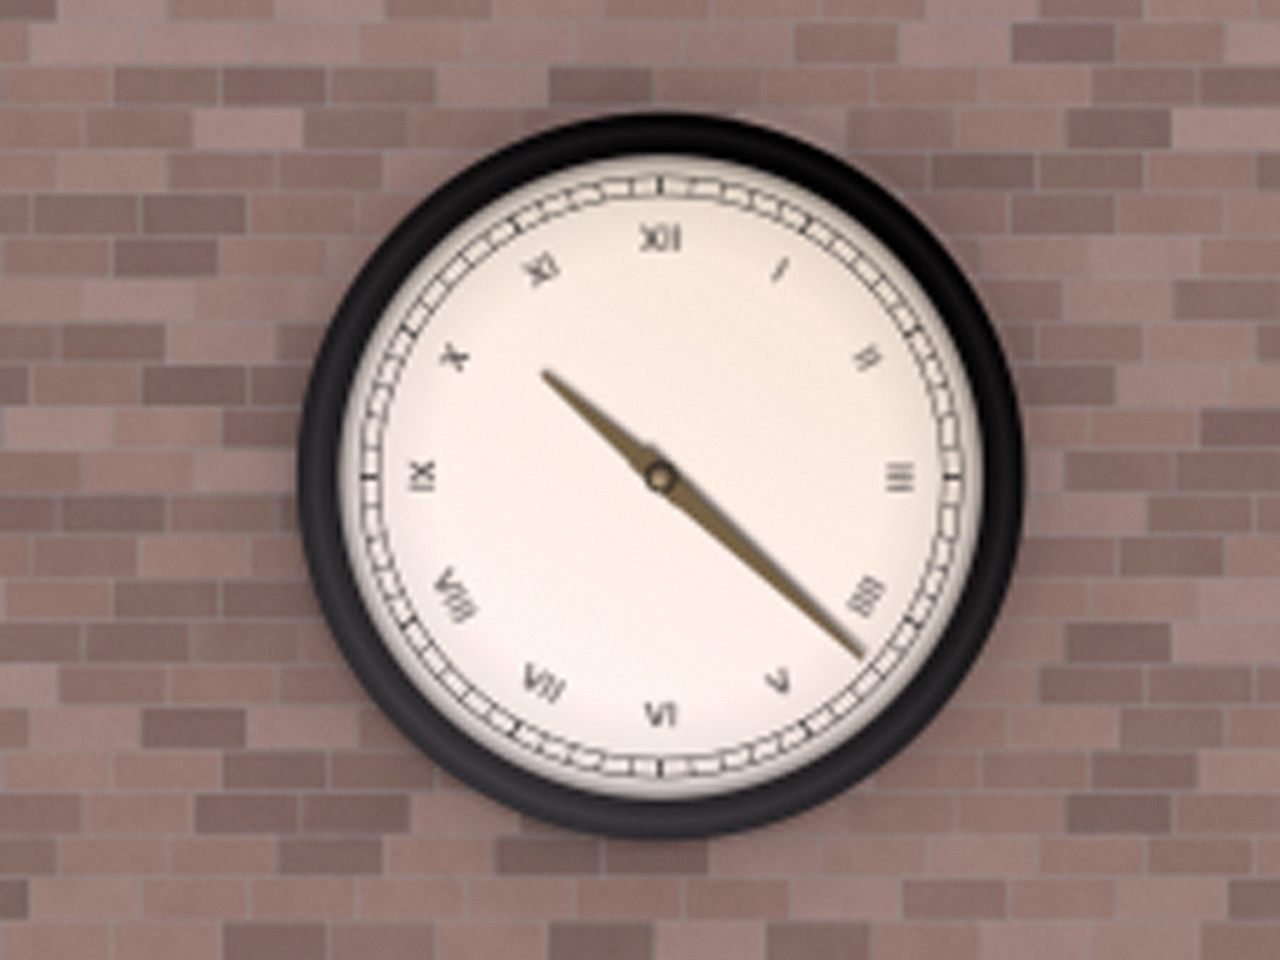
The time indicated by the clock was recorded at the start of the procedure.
10:22
